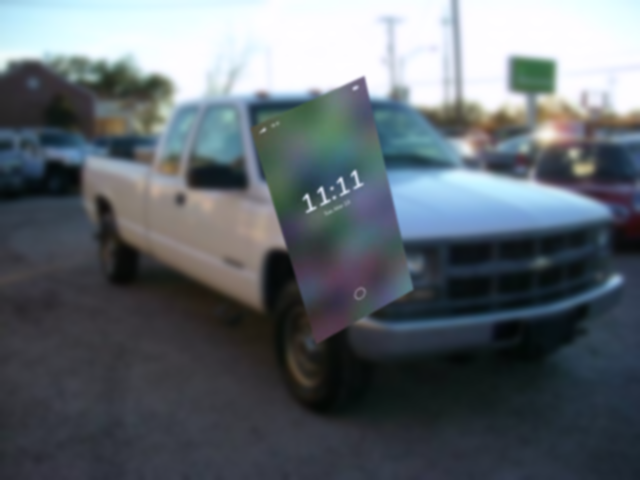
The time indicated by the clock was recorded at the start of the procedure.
11:11
